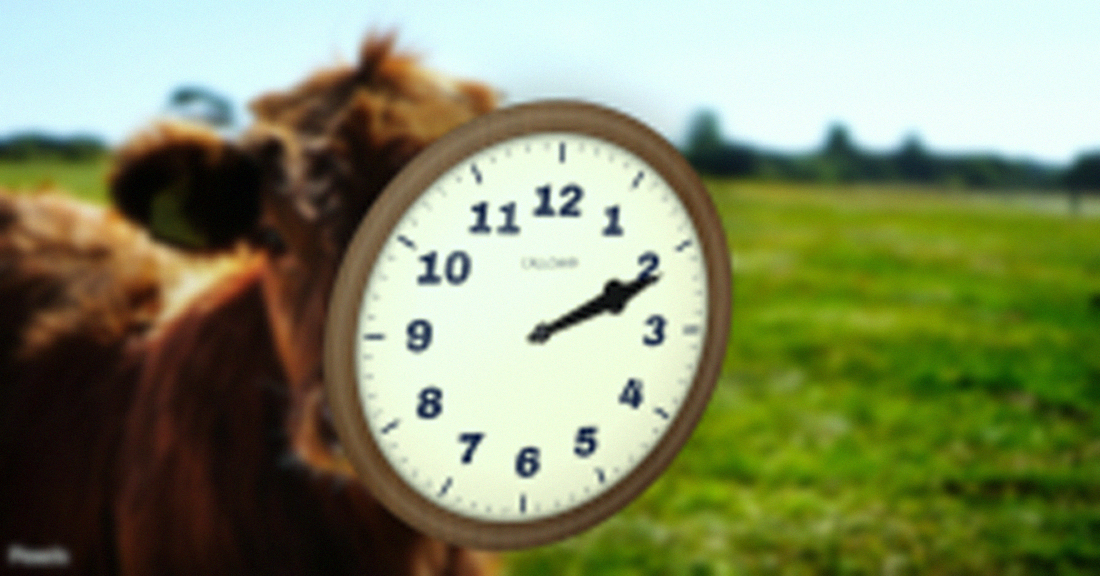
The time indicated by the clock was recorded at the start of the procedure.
2:11
